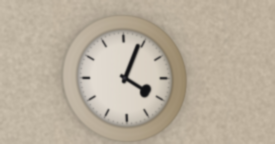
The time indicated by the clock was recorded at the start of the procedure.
4:04
